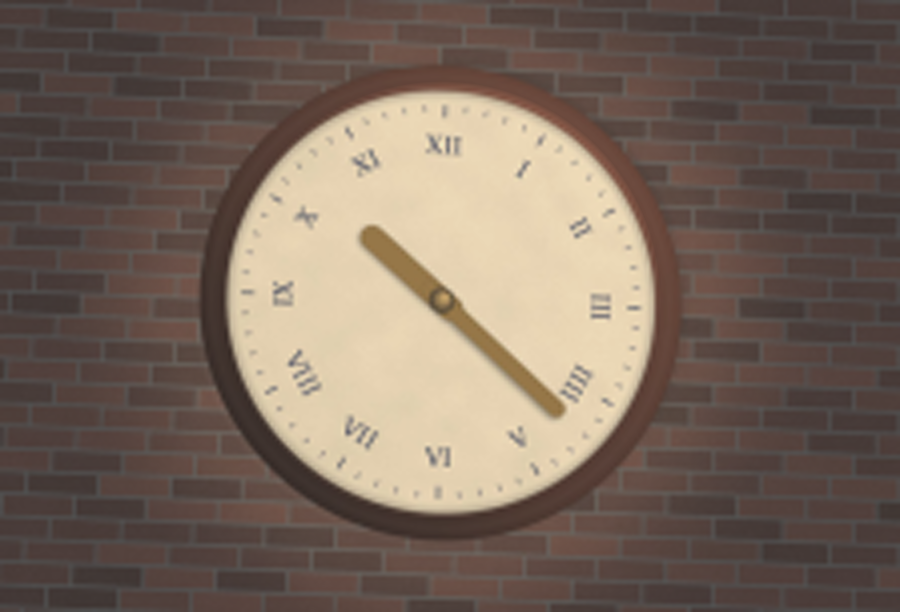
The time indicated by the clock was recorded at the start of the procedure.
10:22
